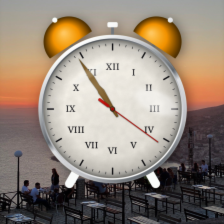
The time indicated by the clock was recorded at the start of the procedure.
10:54:21
